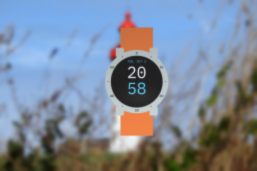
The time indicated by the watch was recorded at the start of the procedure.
20:58
